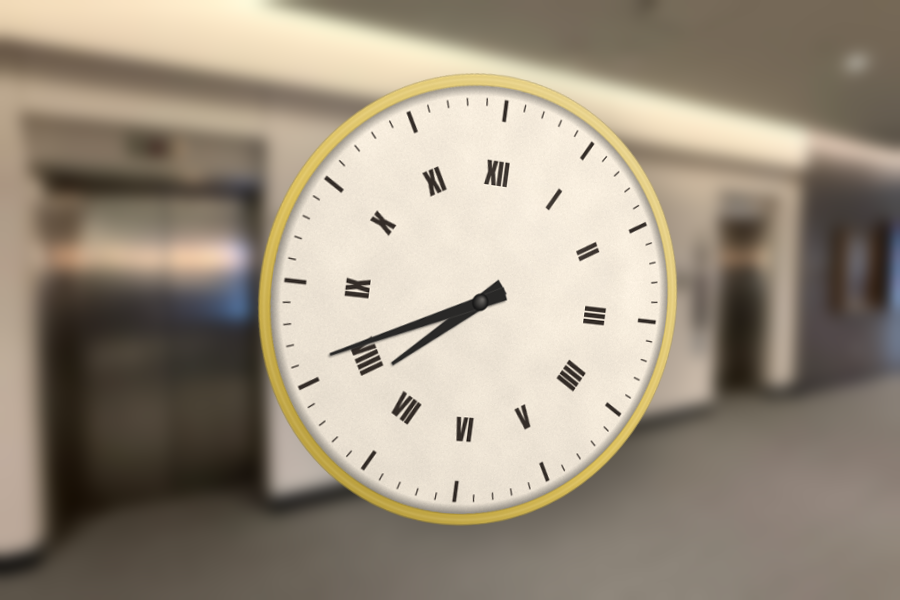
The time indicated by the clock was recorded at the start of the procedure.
7:41
